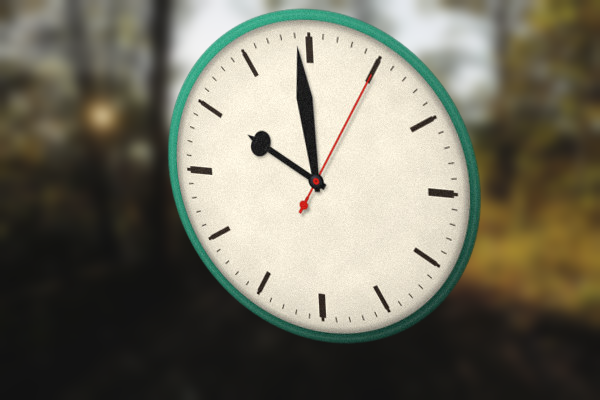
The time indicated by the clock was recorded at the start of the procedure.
9:59:05
